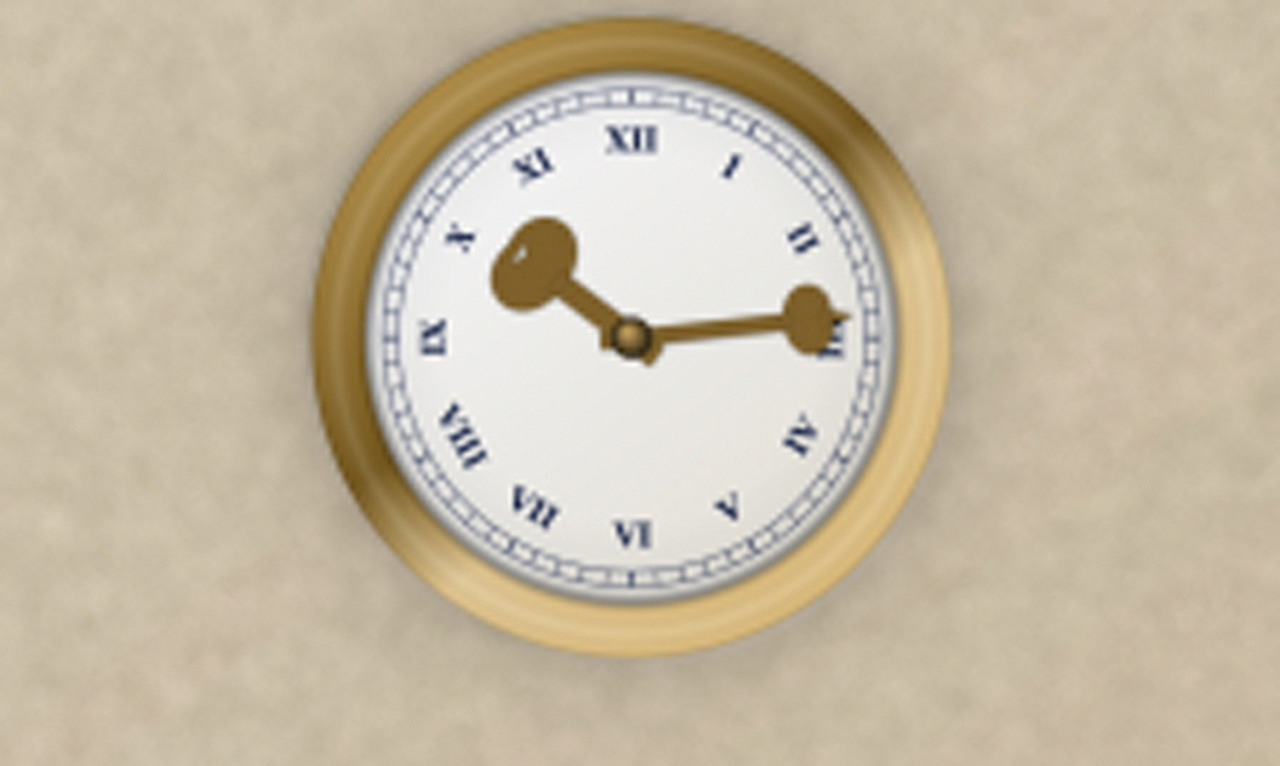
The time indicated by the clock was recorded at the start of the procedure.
10:14
